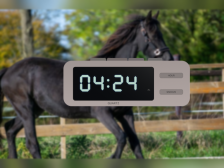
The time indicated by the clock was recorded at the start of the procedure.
4:24
